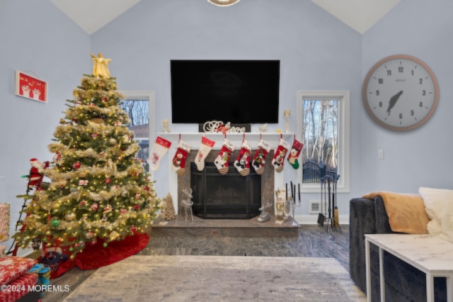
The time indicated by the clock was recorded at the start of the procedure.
7:36
